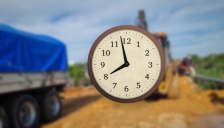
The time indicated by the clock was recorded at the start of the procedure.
7:58
